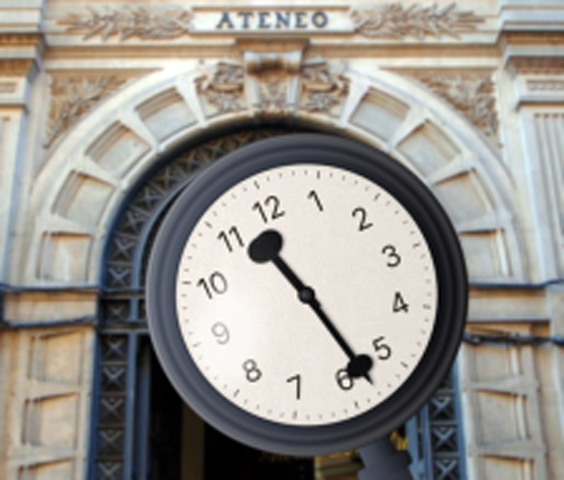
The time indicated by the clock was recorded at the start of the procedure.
11:28
